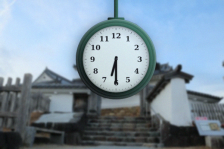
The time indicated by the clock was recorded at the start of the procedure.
6:30
